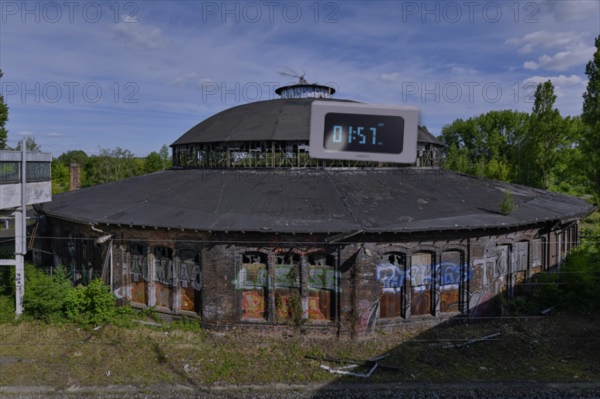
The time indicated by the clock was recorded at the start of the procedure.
1:57
